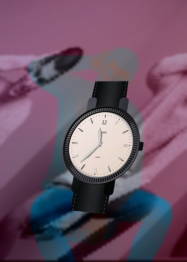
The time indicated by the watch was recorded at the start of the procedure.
11:37
